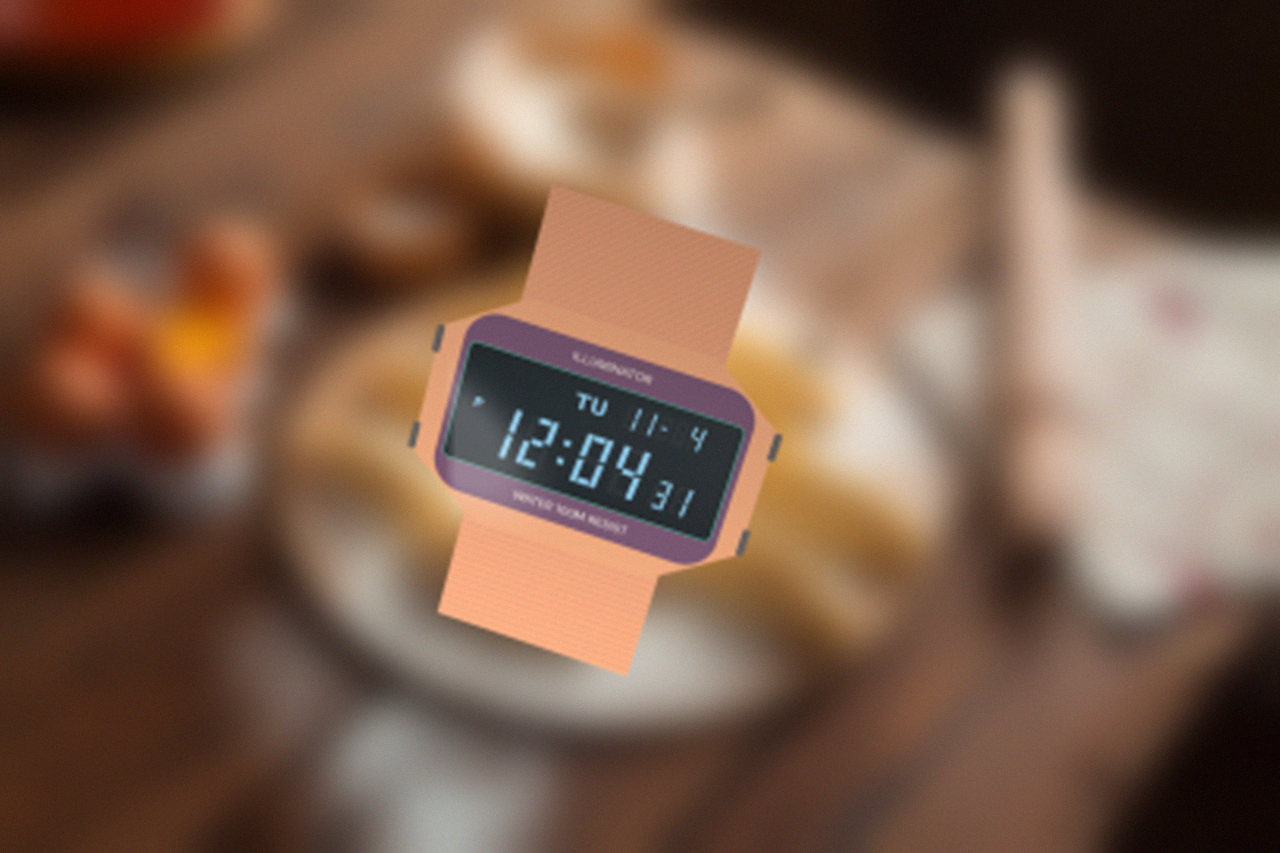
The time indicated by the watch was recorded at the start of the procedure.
12:04:31
